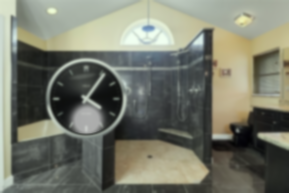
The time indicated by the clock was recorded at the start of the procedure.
4:06
